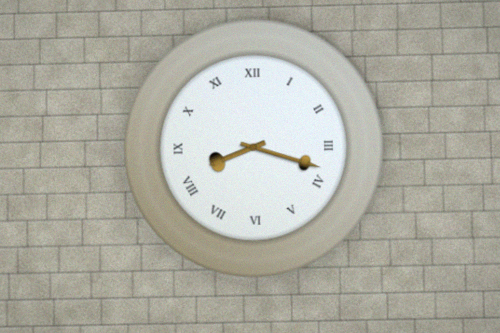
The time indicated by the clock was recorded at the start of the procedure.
8:18
